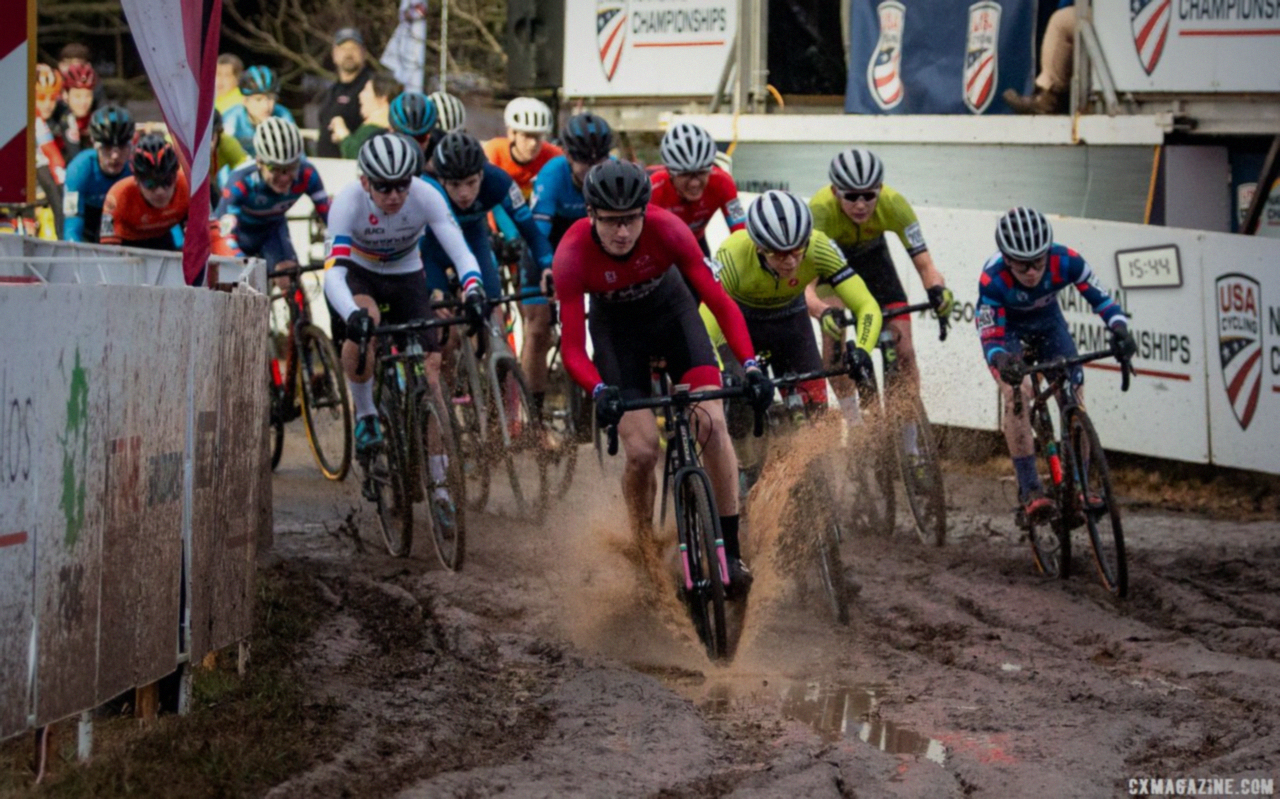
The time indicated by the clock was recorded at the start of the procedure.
15:44
